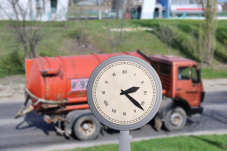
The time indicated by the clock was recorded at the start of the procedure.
2:22
